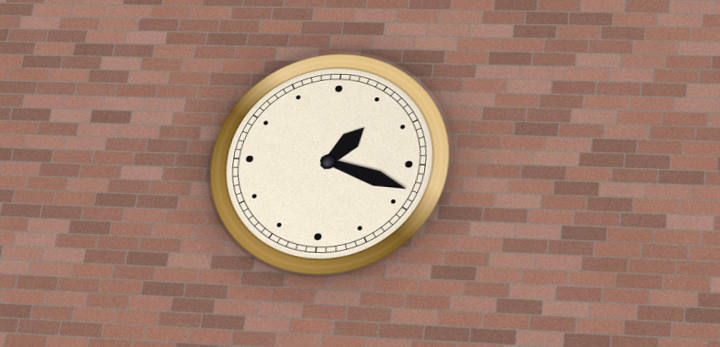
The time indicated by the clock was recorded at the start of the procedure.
1:18
